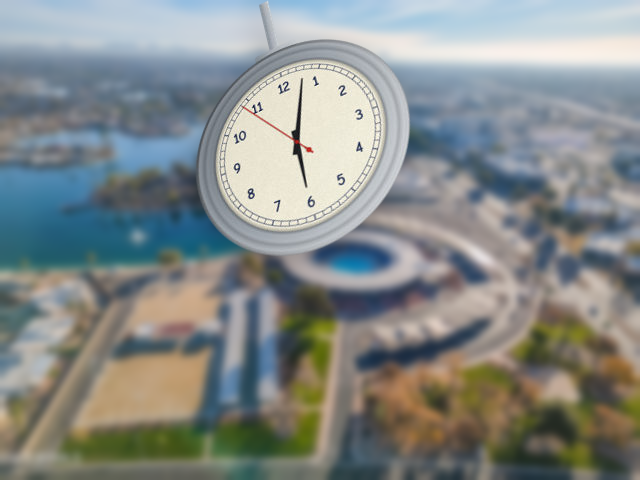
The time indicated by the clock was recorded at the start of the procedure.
6:02:54
